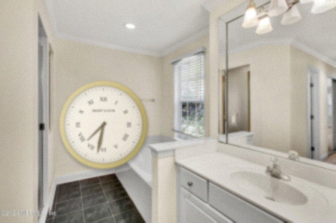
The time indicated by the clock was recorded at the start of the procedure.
7:32
